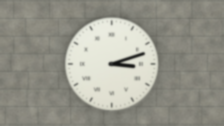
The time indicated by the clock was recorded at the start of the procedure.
3:12
